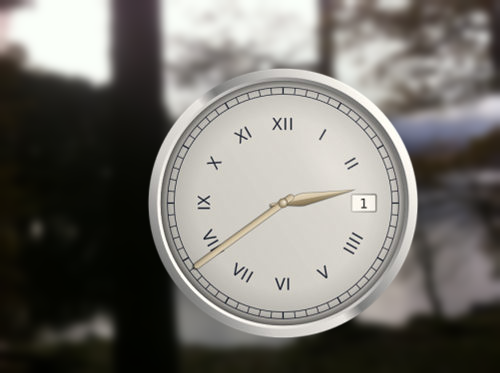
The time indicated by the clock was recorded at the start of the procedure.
2:39
